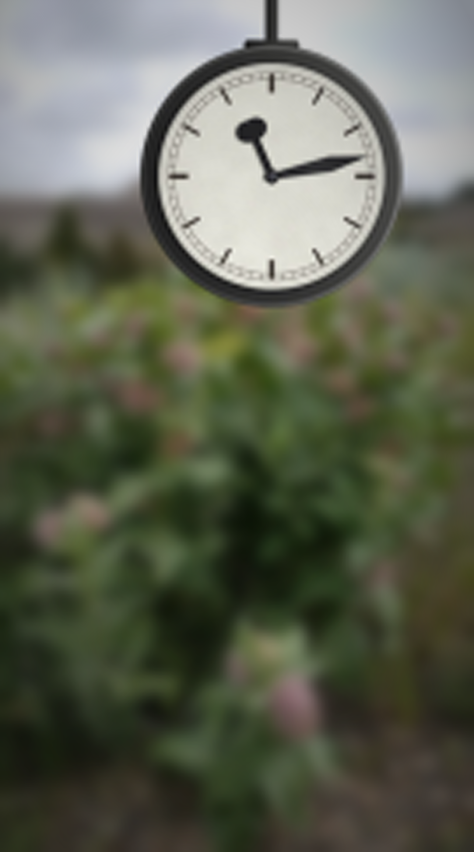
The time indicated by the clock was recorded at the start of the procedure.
11:13
